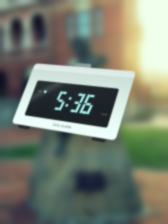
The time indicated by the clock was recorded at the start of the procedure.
5:36
